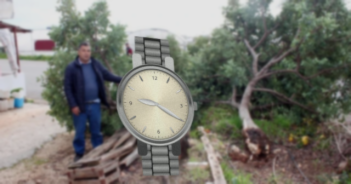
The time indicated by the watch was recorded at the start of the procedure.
9:20
